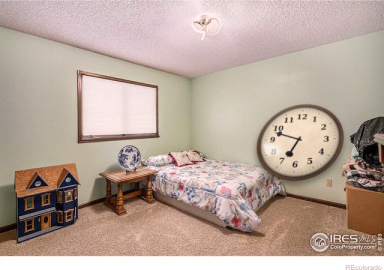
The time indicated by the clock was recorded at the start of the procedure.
6:48
